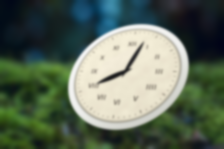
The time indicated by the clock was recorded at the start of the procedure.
8:03
